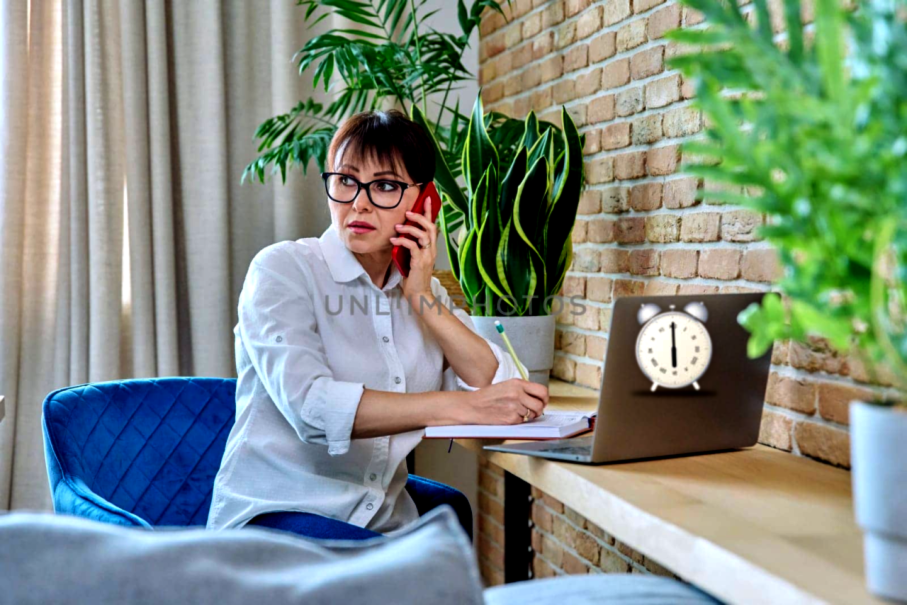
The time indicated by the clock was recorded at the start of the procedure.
6:00
